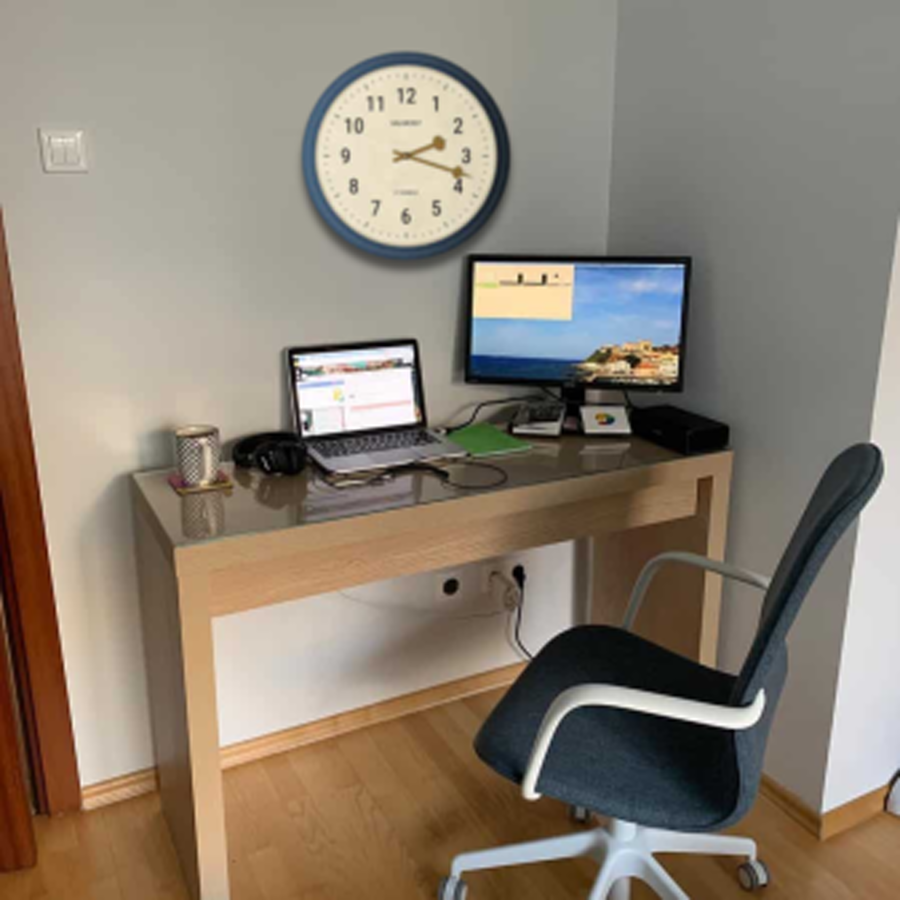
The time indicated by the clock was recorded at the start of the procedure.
2:18
